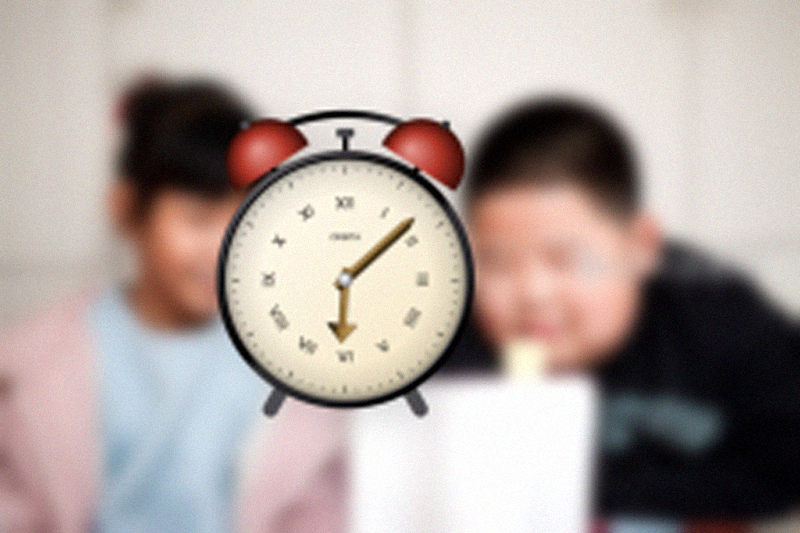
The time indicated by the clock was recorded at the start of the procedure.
6:08
